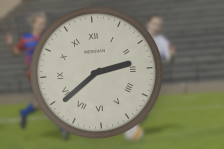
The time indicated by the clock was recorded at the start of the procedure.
2:39
